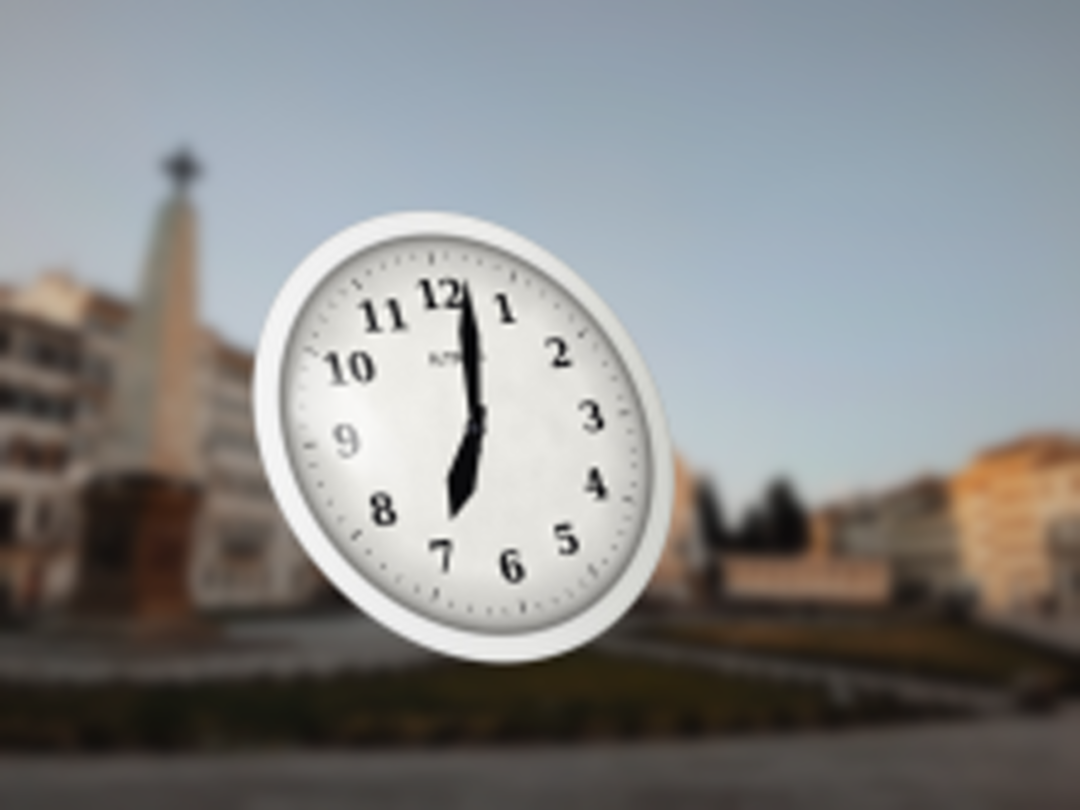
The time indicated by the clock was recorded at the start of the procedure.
7:02
